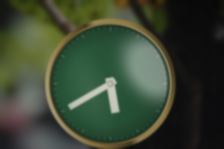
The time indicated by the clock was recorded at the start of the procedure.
5:40
